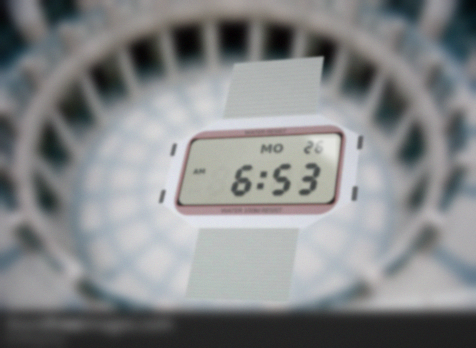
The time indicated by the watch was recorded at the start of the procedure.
6:53
